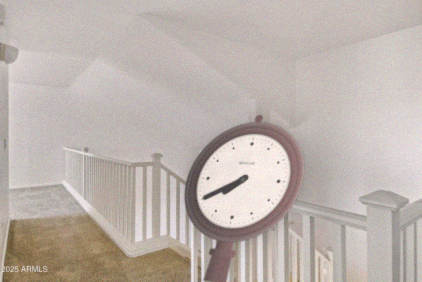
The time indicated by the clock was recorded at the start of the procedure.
7:40
